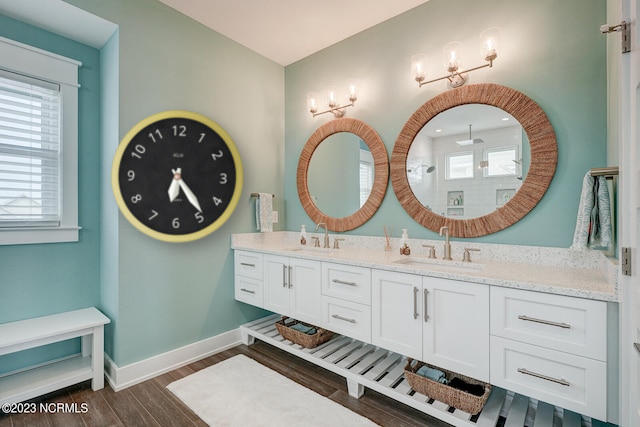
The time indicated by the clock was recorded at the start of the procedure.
6:24
